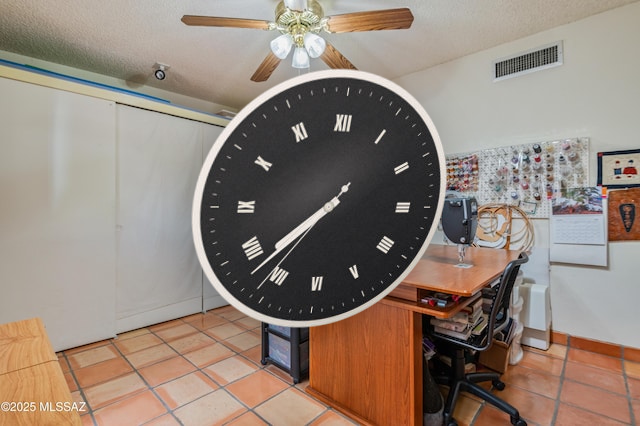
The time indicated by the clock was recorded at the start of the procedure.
7:37:36
